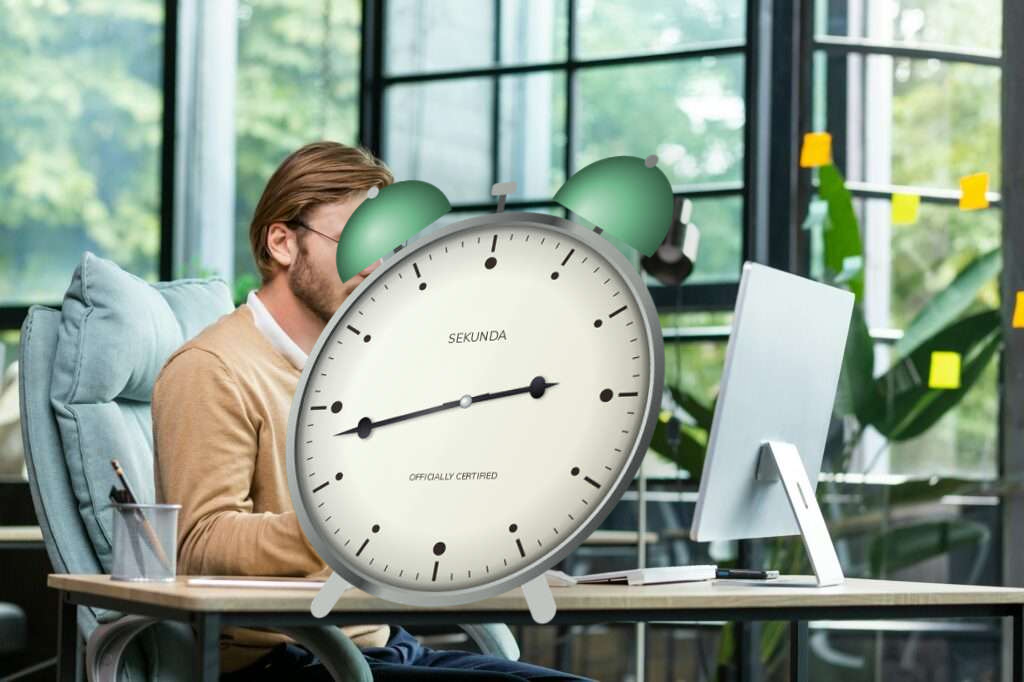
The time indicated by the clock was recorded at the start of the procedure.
2:43
